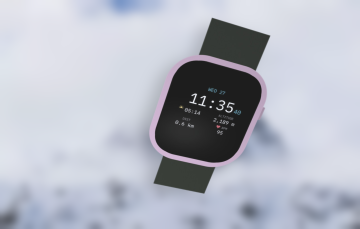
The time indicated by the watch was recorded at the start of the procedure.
11:35
